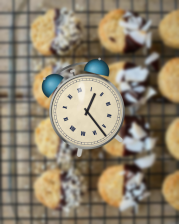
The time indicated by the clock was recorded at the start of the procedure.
1:27
